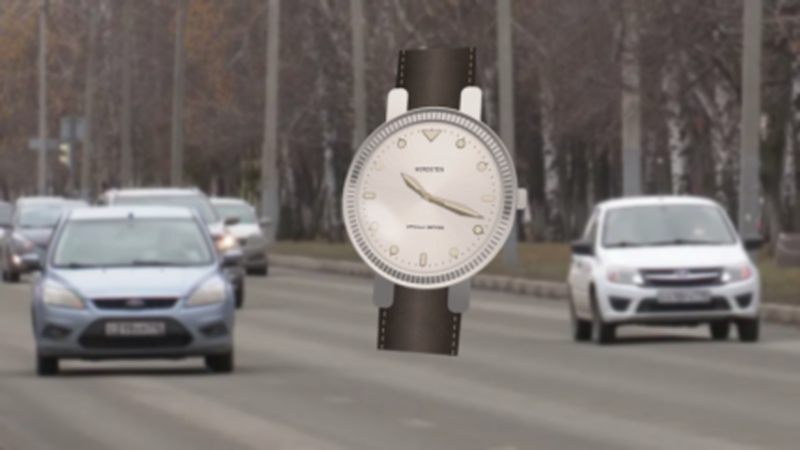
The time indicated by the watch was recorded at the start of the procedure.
10:18
